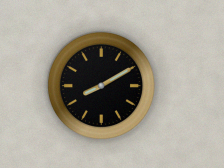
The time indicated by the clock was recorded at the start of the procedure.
8:10
